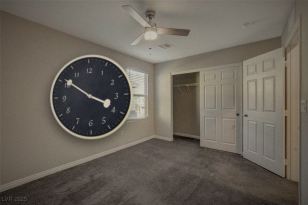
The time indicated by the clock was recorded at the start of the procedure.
3:51
